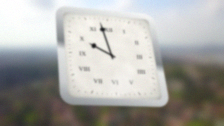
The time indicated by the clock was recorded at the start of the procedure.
9:58
